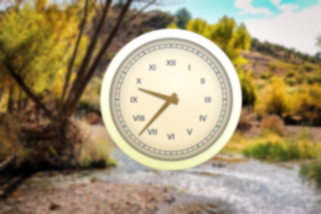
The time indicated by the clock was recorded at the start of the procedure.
9:37
